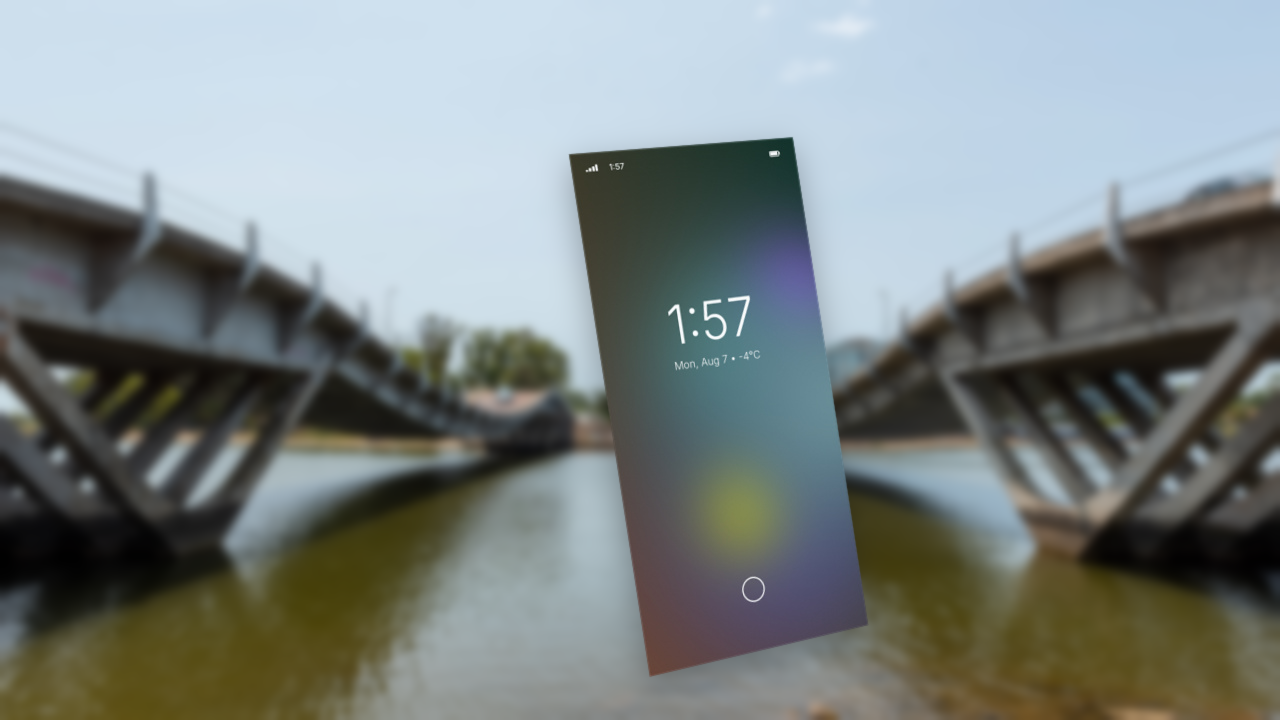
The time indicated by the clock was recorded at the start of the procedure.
1:57
